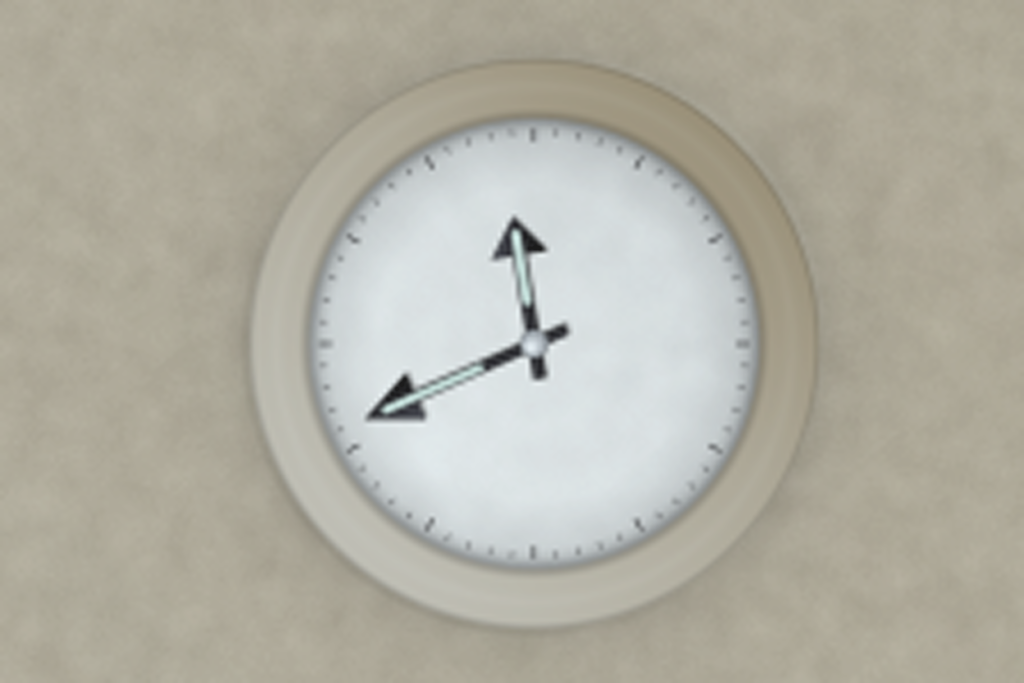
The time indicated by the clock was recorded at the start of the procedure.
11:41
